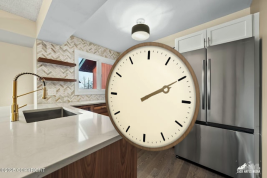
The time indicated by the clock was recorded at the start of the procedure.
2:10
